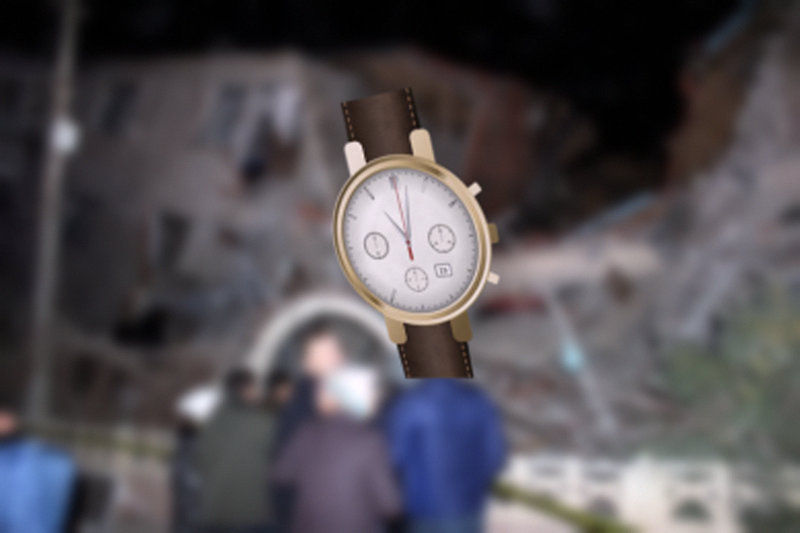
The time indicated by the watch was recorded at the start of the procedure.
11:02
